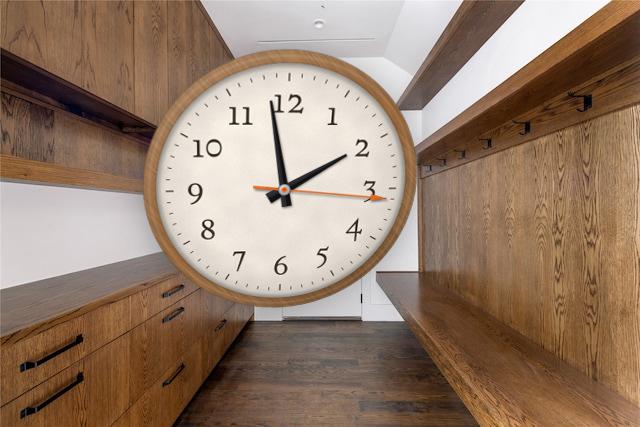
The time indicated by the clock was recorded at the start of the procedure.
1:58:16
